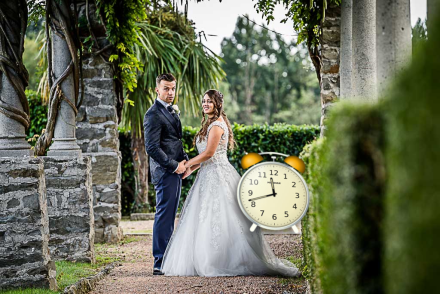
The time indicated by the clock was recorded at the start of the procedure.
11:42
